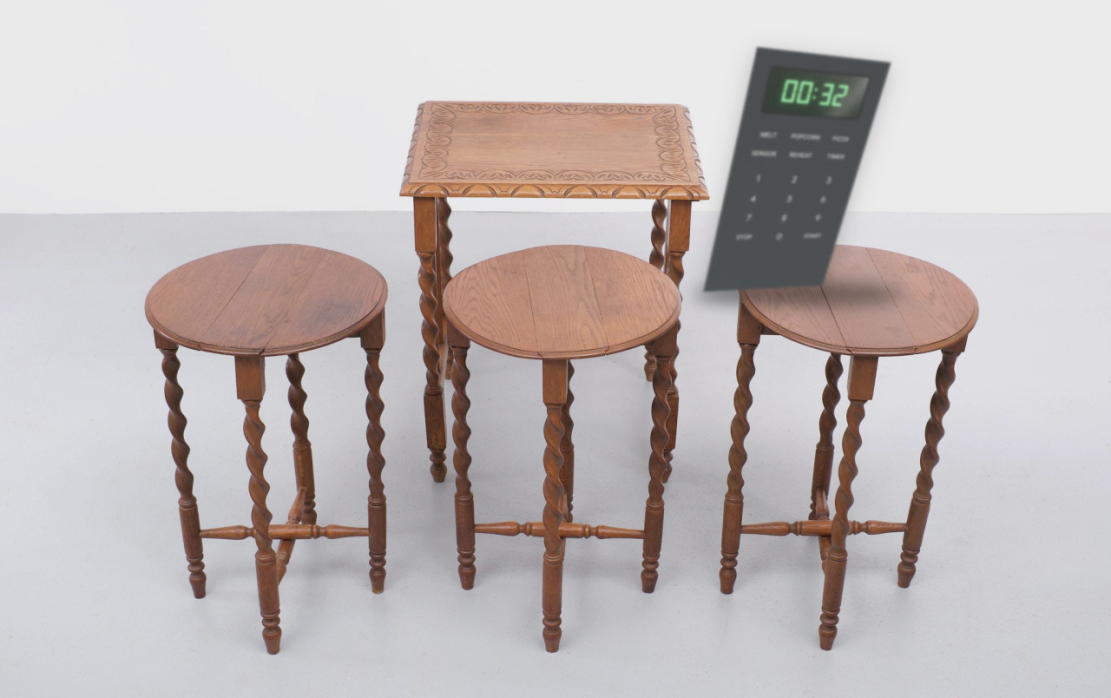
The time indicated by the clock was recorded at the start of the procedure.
0:32
